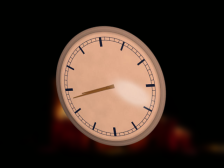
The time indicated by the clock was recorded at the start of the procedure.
8:43
